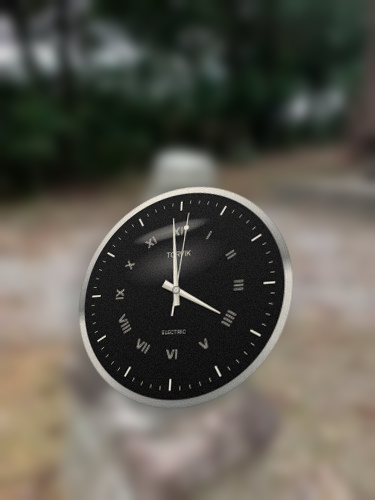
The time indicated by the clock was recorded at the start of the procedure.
3:59:01
